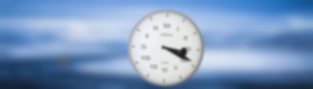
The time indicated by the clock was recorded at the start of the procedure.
3:19
